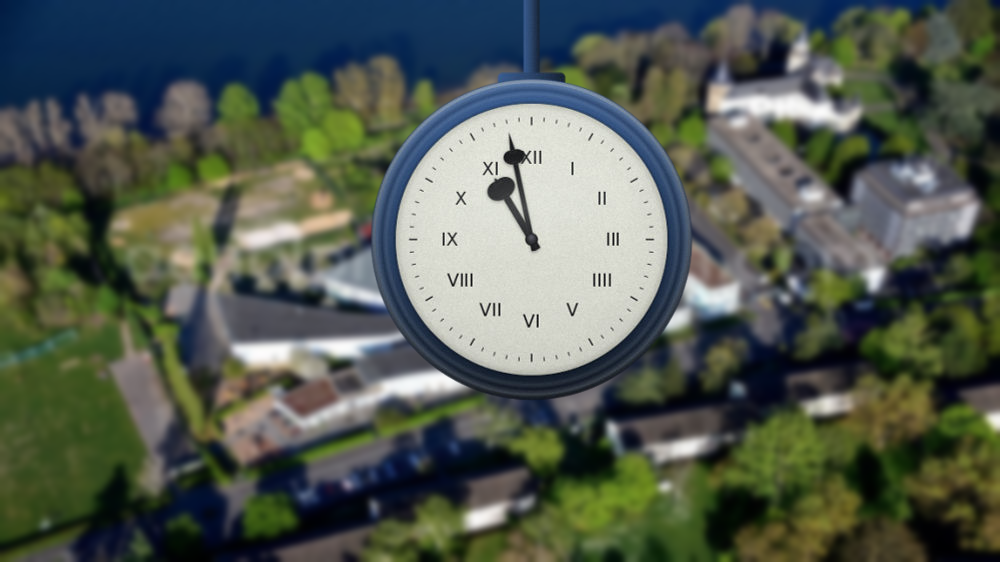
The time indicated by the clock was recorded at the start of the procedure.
10:58
